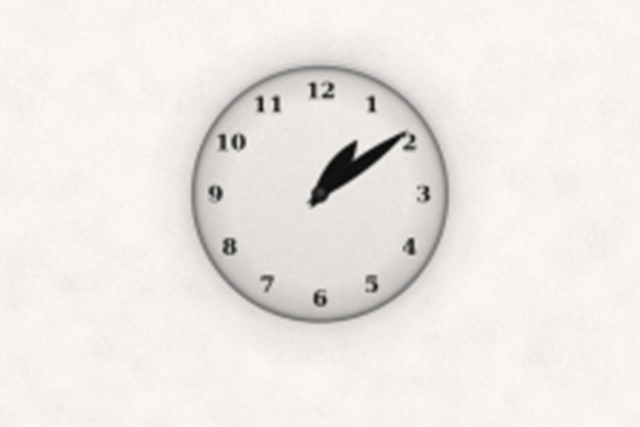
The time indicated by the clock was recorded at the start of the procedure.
1:09
